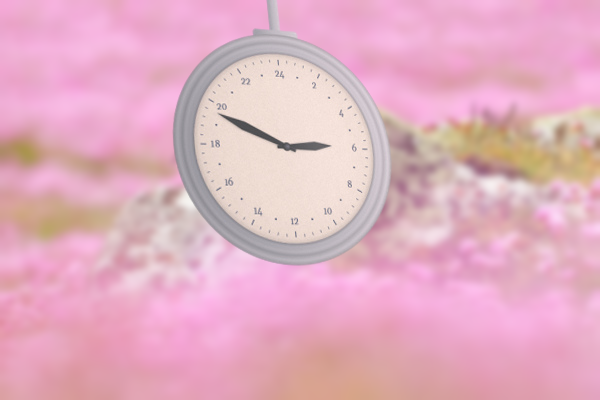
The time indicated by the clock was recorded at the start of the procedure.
5:49
